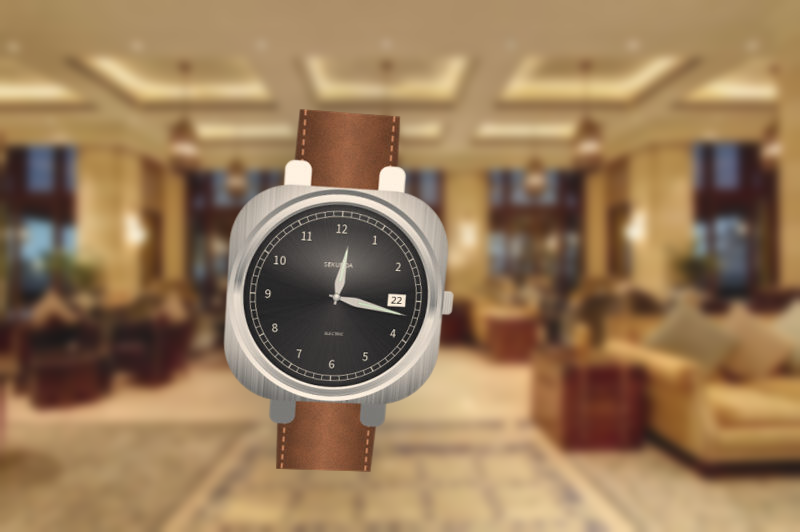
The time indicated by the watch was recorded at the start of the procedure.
12:17
